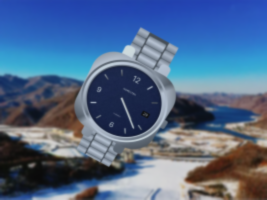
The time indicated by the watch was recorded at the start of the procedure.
4:22
